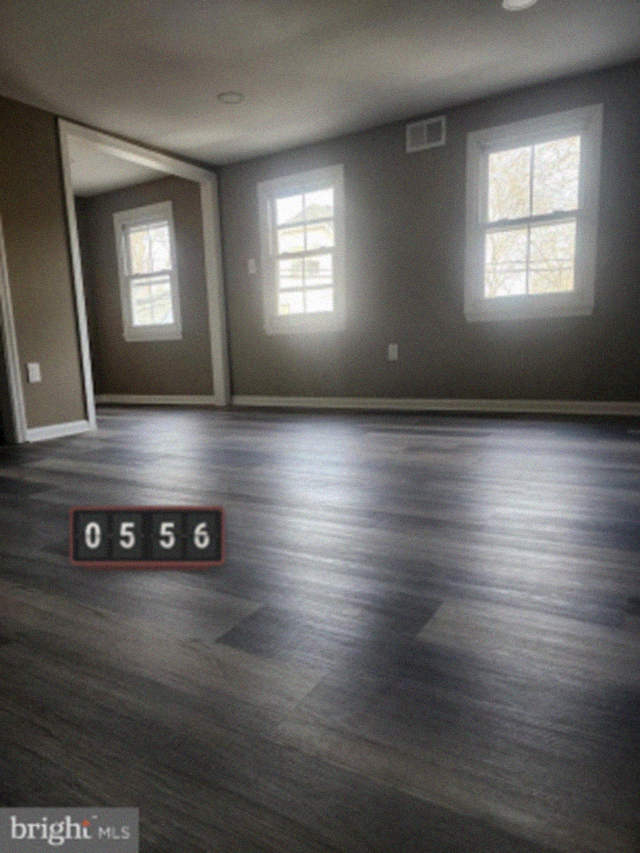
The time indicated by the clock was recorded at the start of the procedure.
5:56
